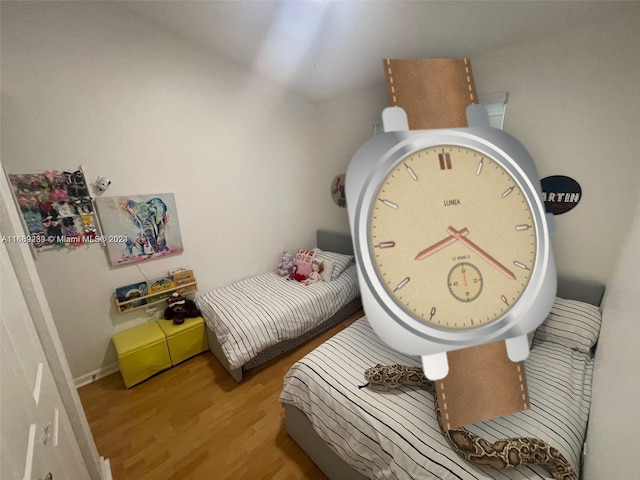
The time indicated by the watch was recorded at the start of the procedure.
8:22
